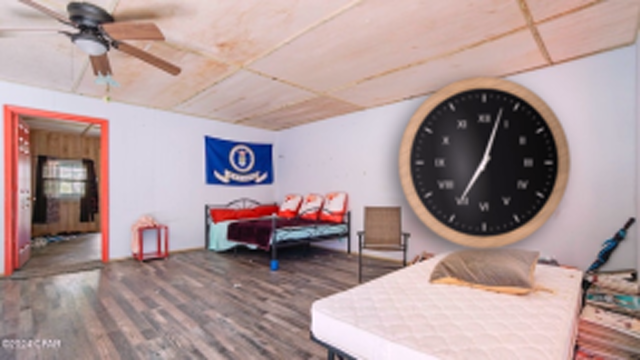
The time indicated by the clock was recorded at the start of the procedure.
7:03
